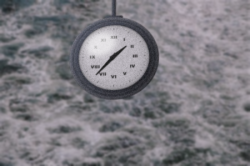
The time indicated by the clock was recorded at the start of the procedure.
1:37
